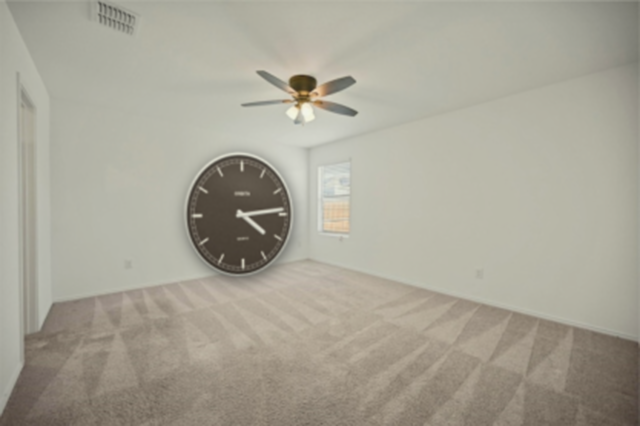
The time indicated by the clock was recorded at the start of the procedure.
4:14
